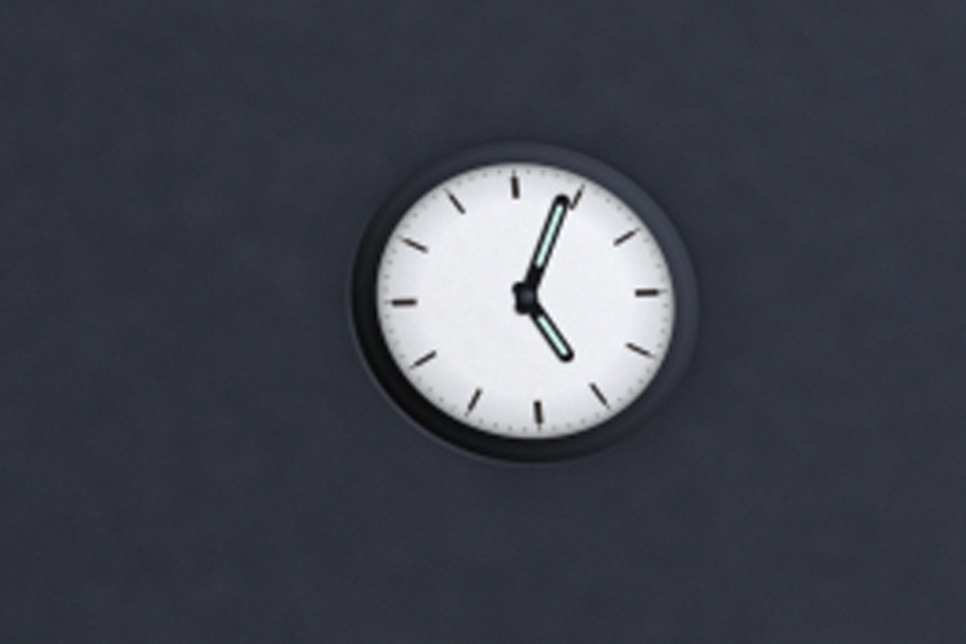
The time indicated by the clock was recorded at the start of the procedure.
5:04
